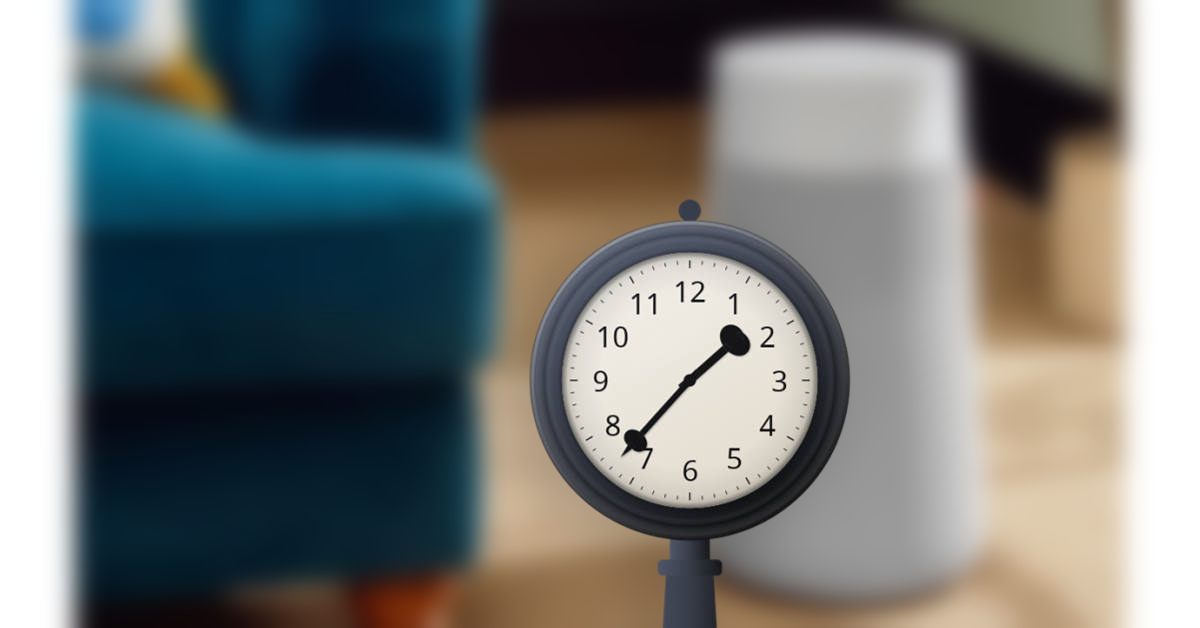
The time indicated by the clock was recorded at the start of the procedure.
1:37
